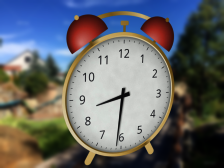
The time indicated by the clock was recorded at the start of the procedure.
8:31
